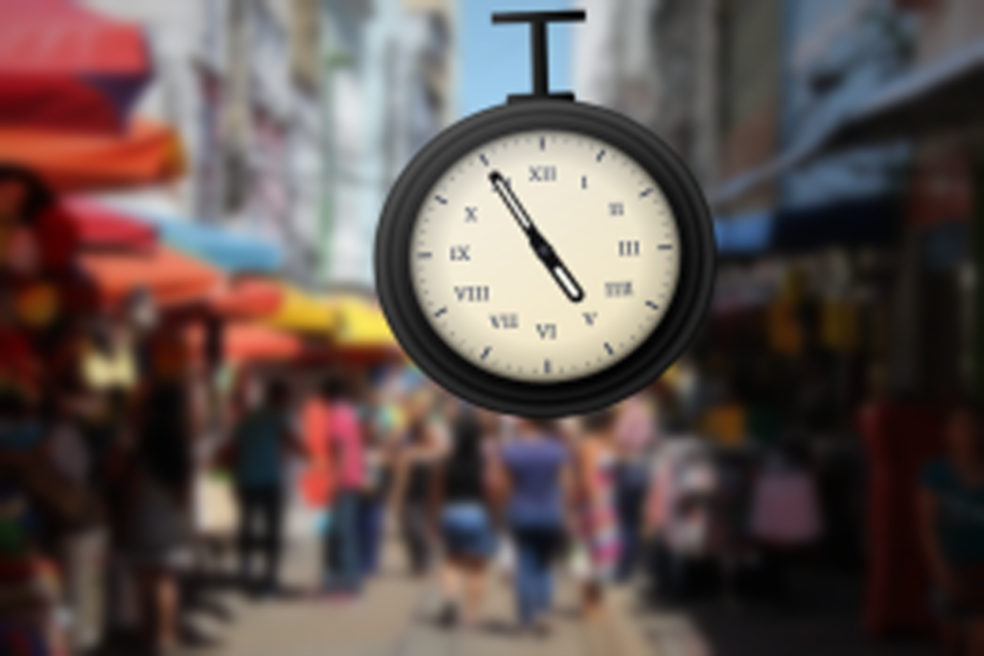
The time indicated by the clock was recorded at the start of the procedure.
4:55
